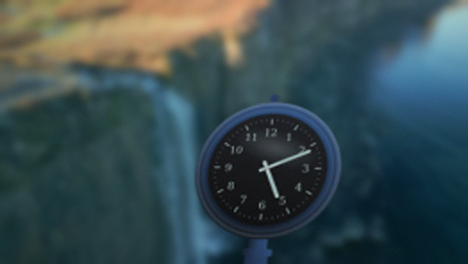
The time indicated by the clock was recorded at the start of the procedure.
5:11
